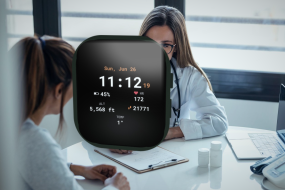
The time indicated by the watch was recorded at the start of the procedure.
11:12
